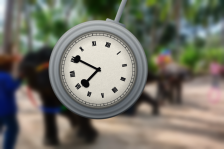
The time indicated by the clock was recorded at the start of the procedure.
6:46
